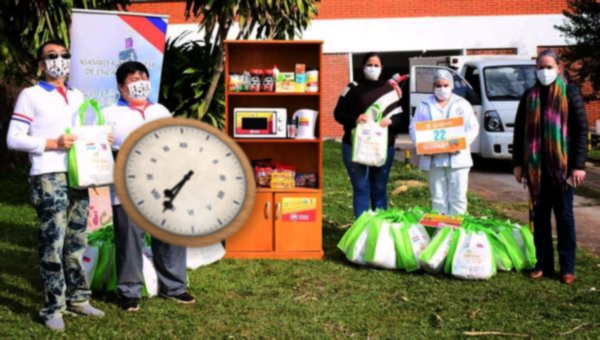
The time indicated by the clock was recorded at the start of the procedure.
7:36
